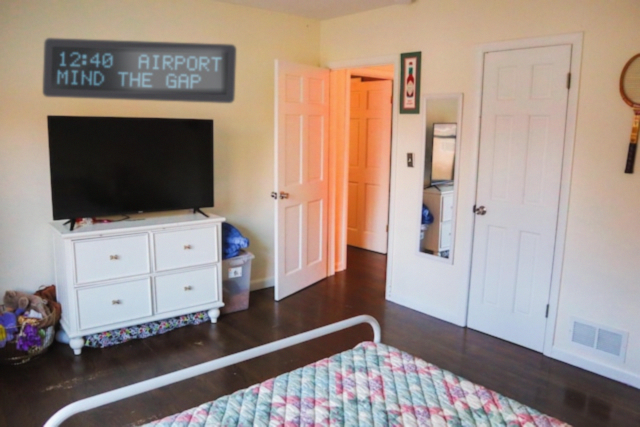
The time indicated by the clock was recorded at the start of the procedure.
12:40
